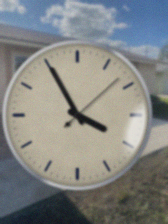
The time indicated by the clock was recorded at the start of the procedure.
3:55:08
